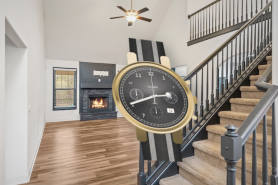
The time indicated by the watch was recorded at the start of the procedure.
2:41
